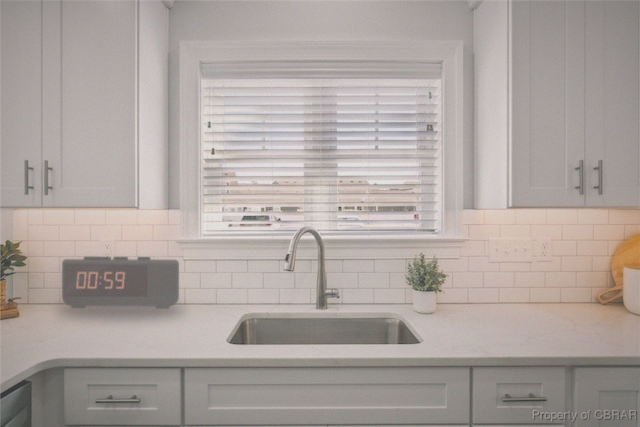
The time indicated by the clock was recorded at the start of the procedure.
0:59
